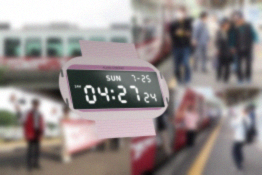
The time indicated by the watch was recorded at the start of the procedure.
4:27:24
